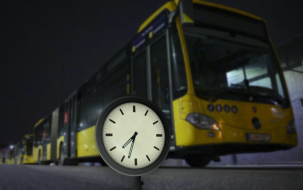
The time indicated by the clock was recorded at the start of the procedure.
7:33
